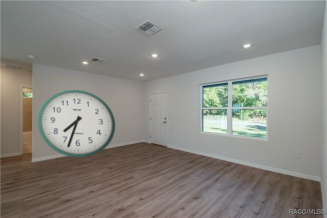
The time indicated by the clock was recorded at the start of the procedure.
7:33
